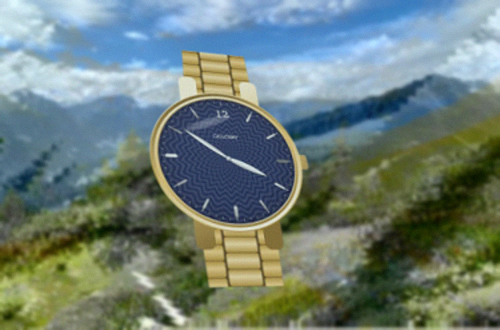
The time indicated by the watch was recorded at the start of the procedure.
3:51
